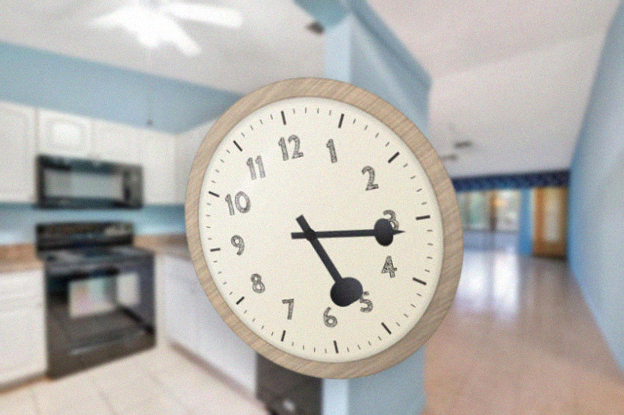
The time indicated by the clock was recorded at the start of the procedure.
5:16
